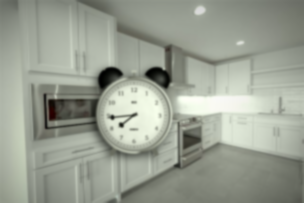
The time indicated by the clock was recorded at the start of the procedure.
7:44
